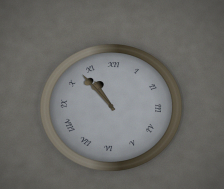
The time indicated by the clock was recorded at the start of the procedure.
10:53
